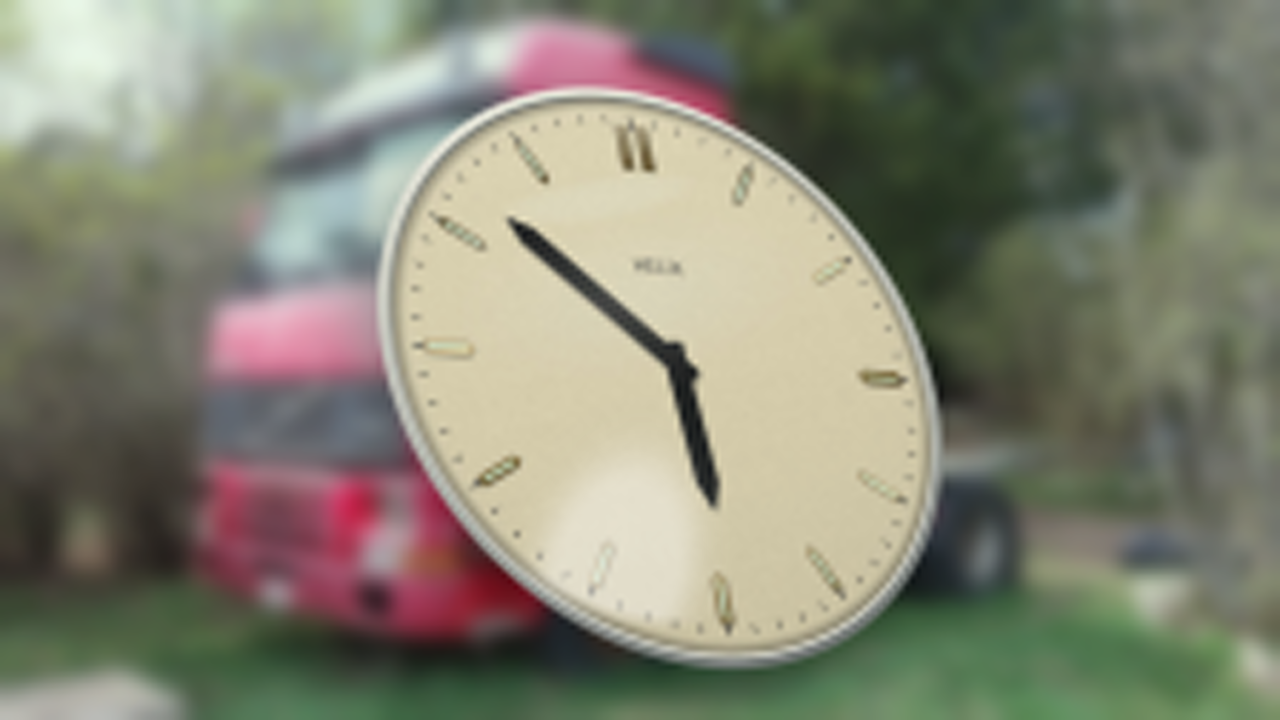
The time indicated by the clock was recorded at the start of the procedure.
5:52
